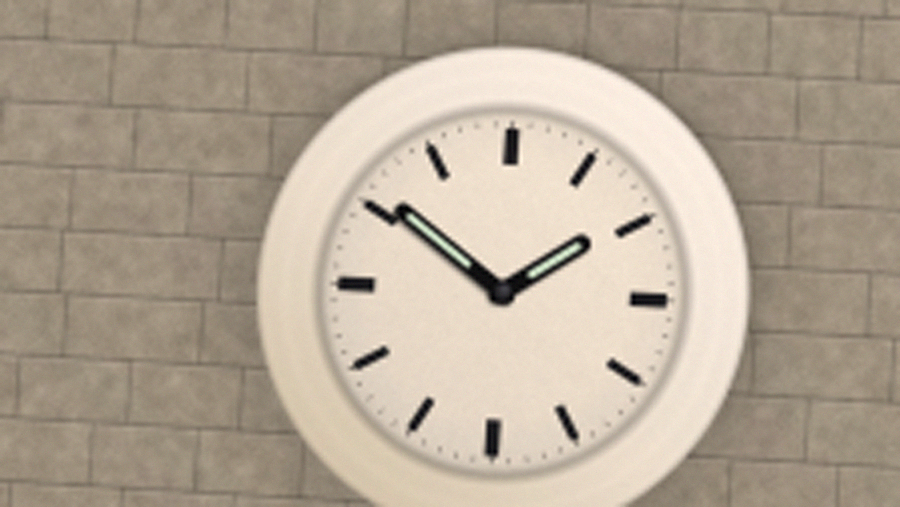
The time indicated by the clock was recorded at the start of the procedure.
1:51
